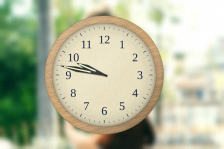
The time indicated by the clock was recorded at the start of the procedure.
9:47
